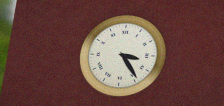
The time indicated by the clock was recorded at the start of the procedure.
3:24
